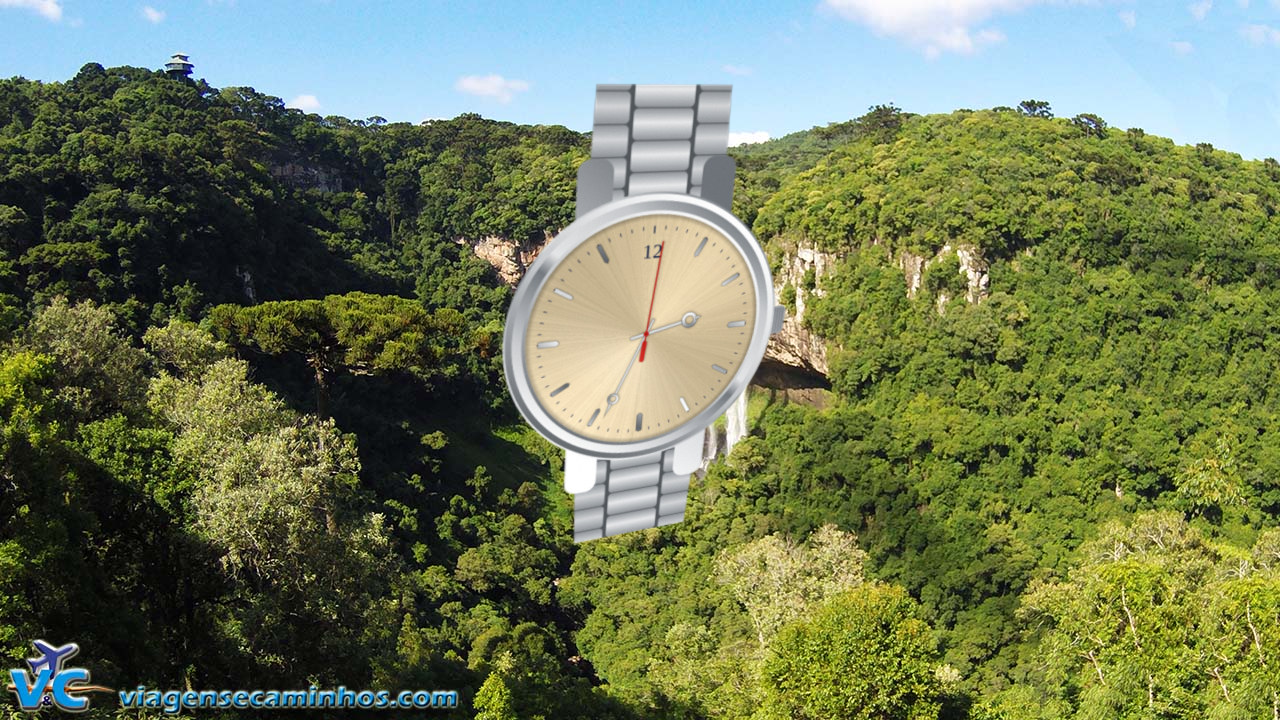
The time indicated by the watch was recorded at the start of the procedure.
2:34:01
